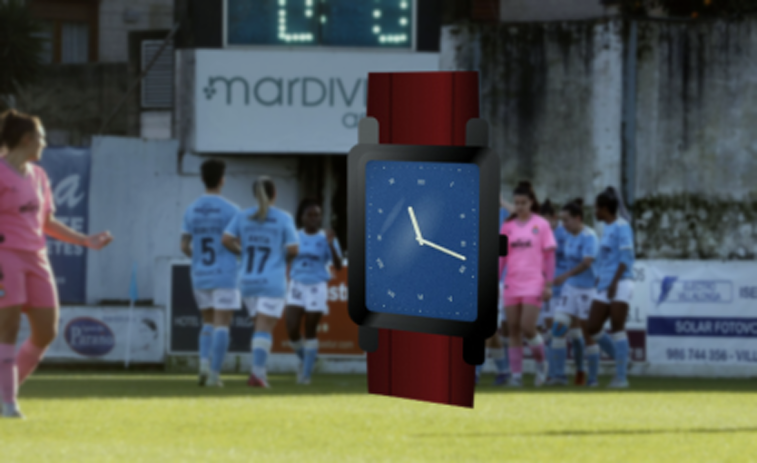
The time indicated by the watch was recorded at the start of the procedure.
11:18
